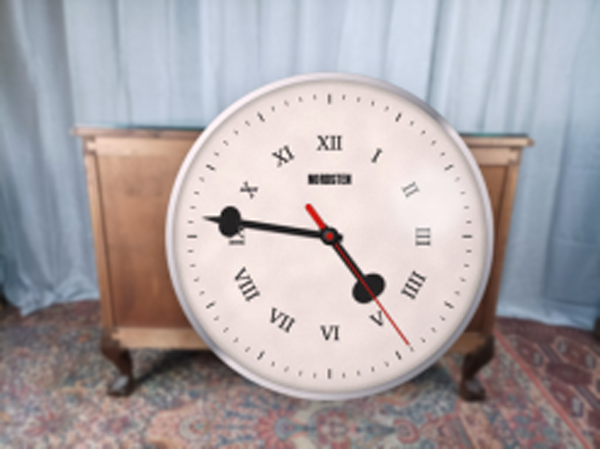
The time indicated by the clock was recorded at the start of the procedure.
4:46:24
